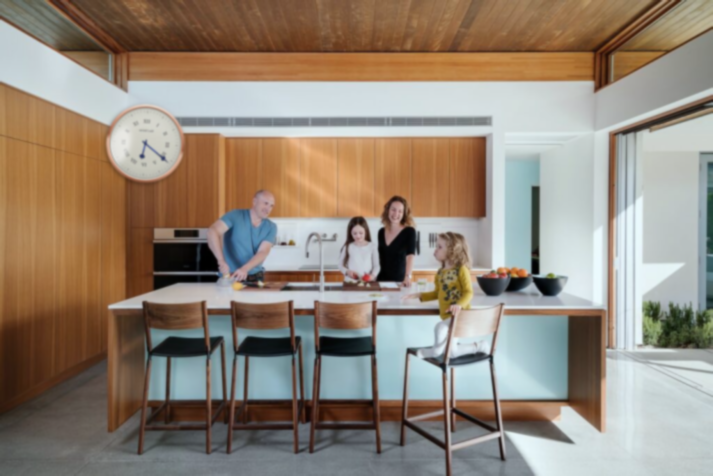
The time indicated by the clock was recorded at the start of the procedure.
6:21
